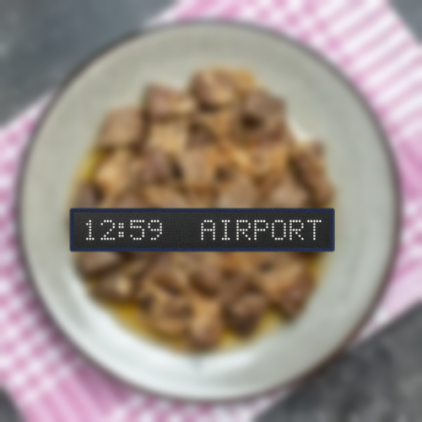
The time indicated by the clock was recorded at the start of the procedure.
12:59
